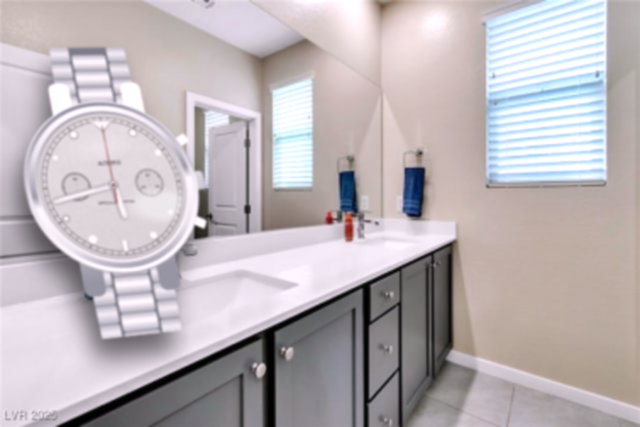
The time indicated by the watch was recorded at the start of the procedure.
5:43
